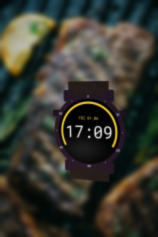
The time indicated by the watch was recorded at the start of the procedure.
17:09
